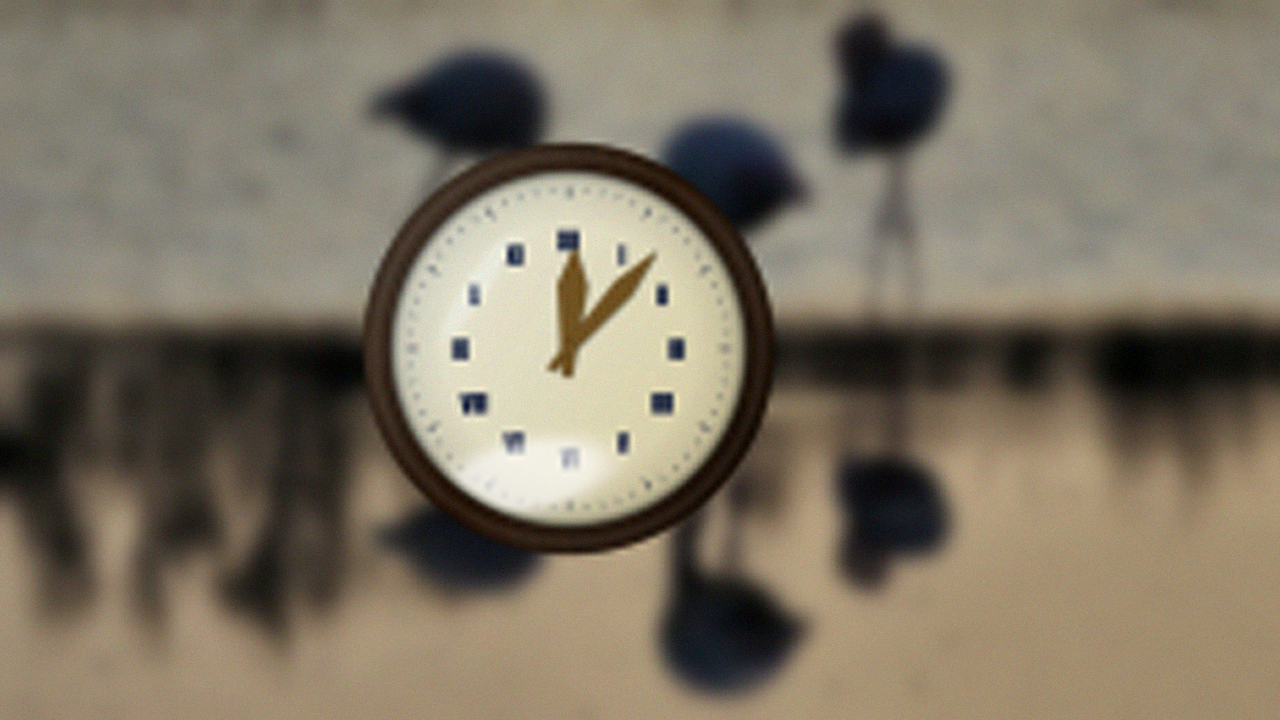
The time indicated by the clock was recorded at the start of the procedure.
12:07
